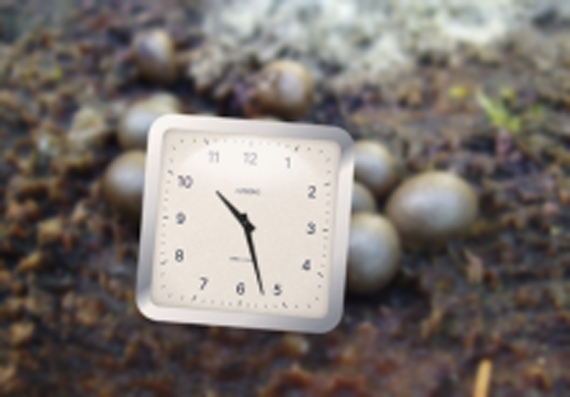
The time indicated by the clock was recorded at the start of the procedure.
10:27
